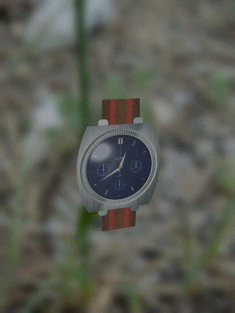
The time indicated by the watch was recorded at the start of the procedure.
12:40
